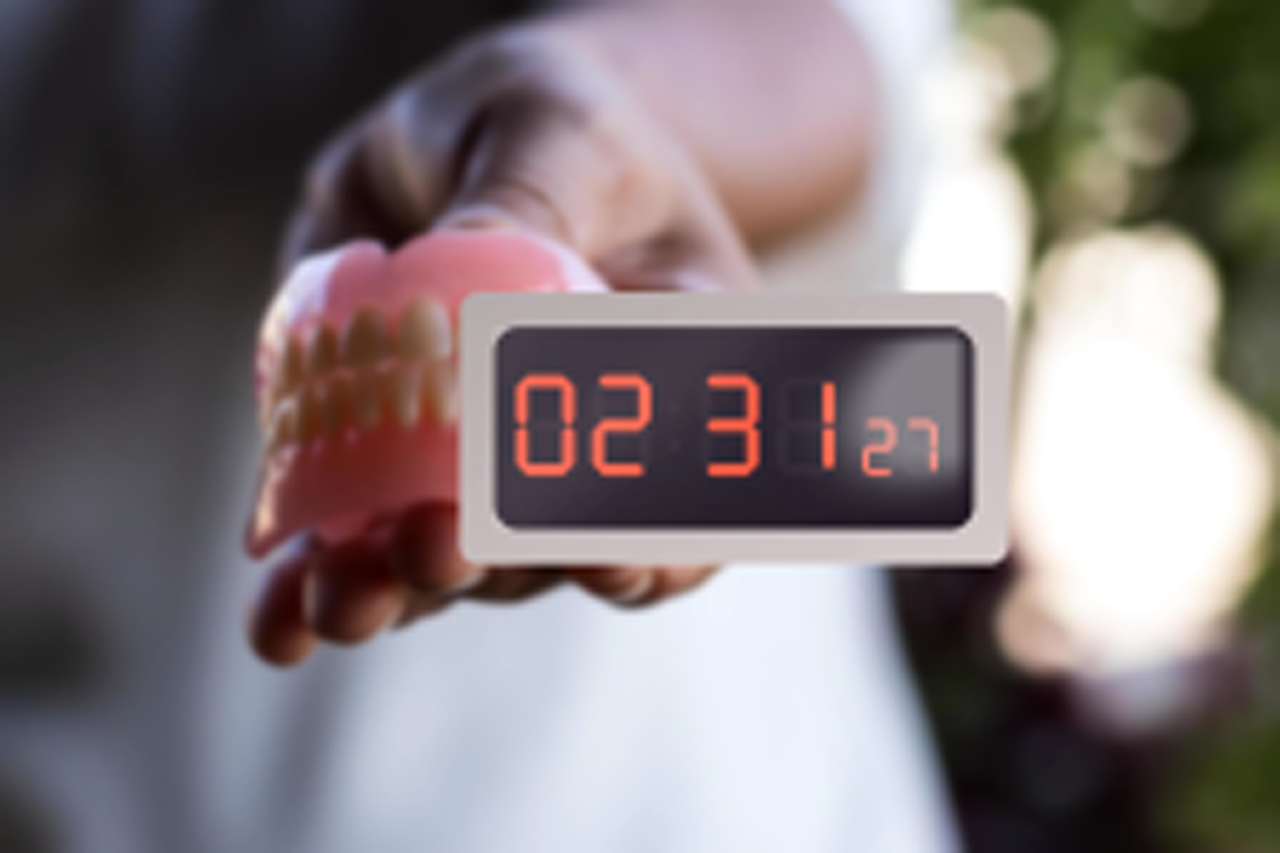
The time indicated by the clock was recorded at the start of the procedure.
2:31:27
